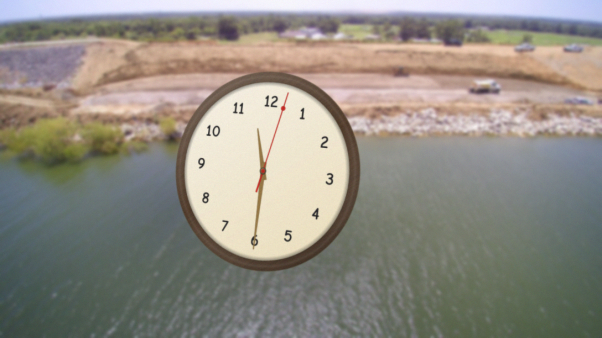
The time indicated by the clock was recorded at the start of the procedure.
11:30:02
